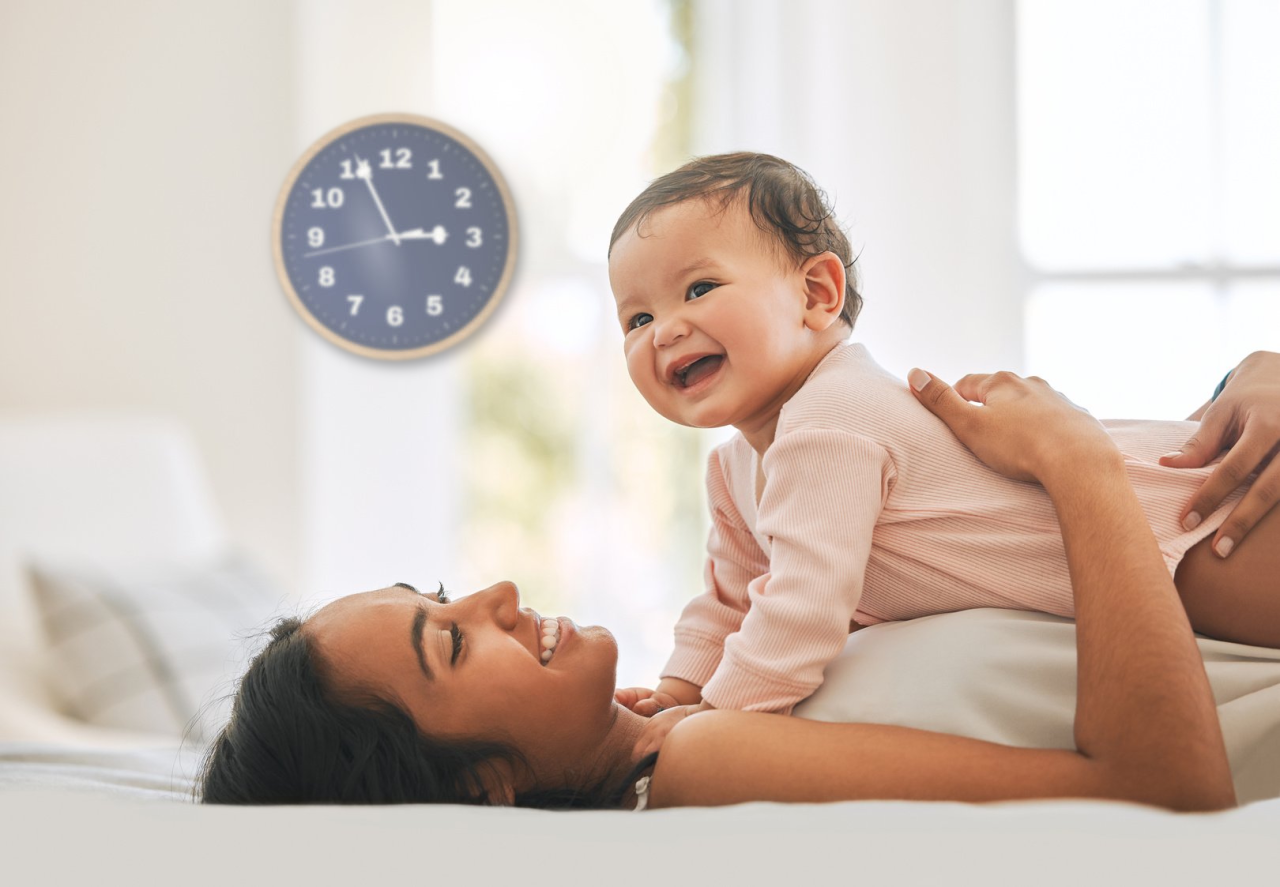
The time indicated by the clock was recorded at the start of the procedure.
2:55:43
